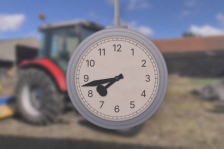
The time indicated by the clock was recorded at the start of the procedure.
7:43
